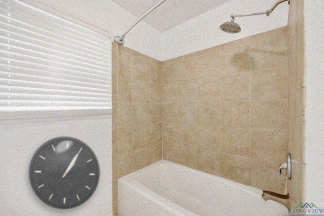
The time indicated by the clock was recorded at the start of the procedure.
1:05
